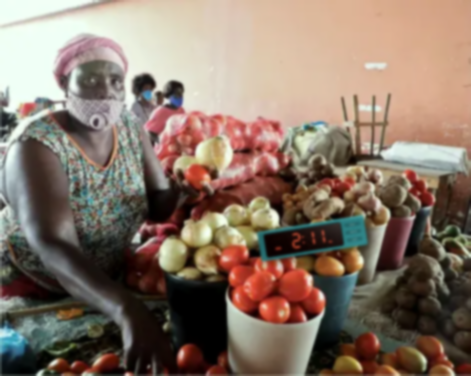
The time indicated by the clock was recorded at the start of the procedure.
2:11
